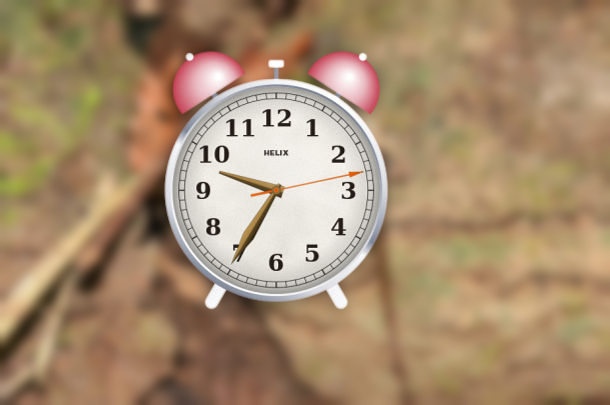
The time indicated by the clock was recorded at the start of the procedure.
9:35:13
